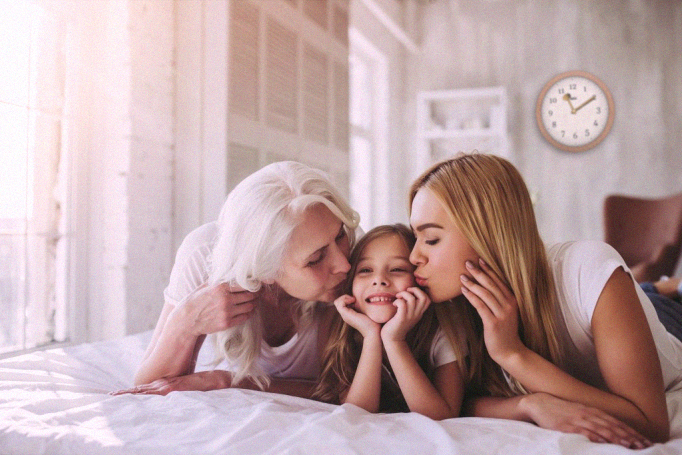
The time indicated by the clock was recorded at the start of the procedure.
11:10
